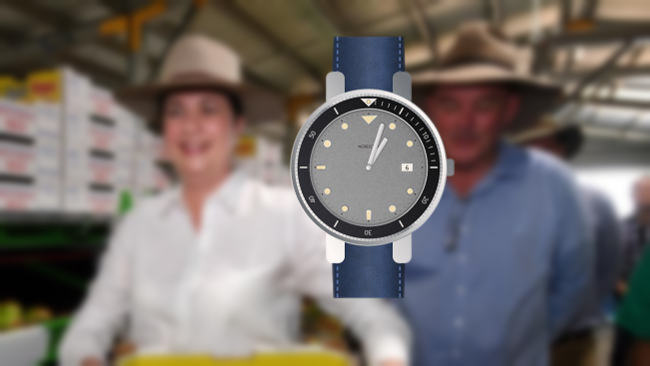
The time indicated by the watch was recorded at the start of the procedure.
1:03
